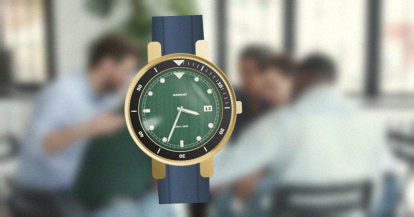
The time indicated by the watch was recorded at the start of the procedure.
3:34
